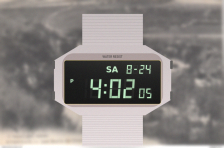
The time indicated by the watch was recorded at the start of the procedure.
4:02:05
